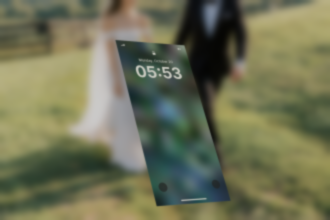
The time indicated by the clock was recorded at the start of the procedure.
5:53
